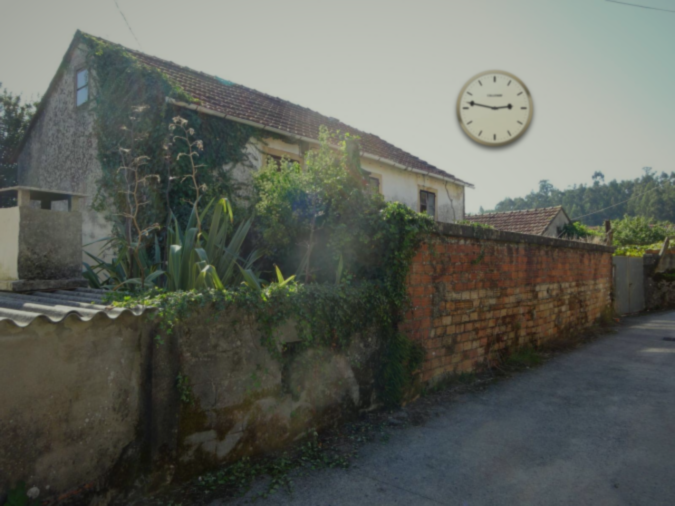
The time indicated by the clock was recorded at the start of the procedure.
2:47
